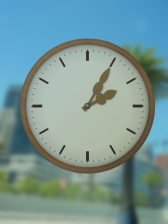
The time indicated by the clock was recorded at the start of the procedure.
2:05
